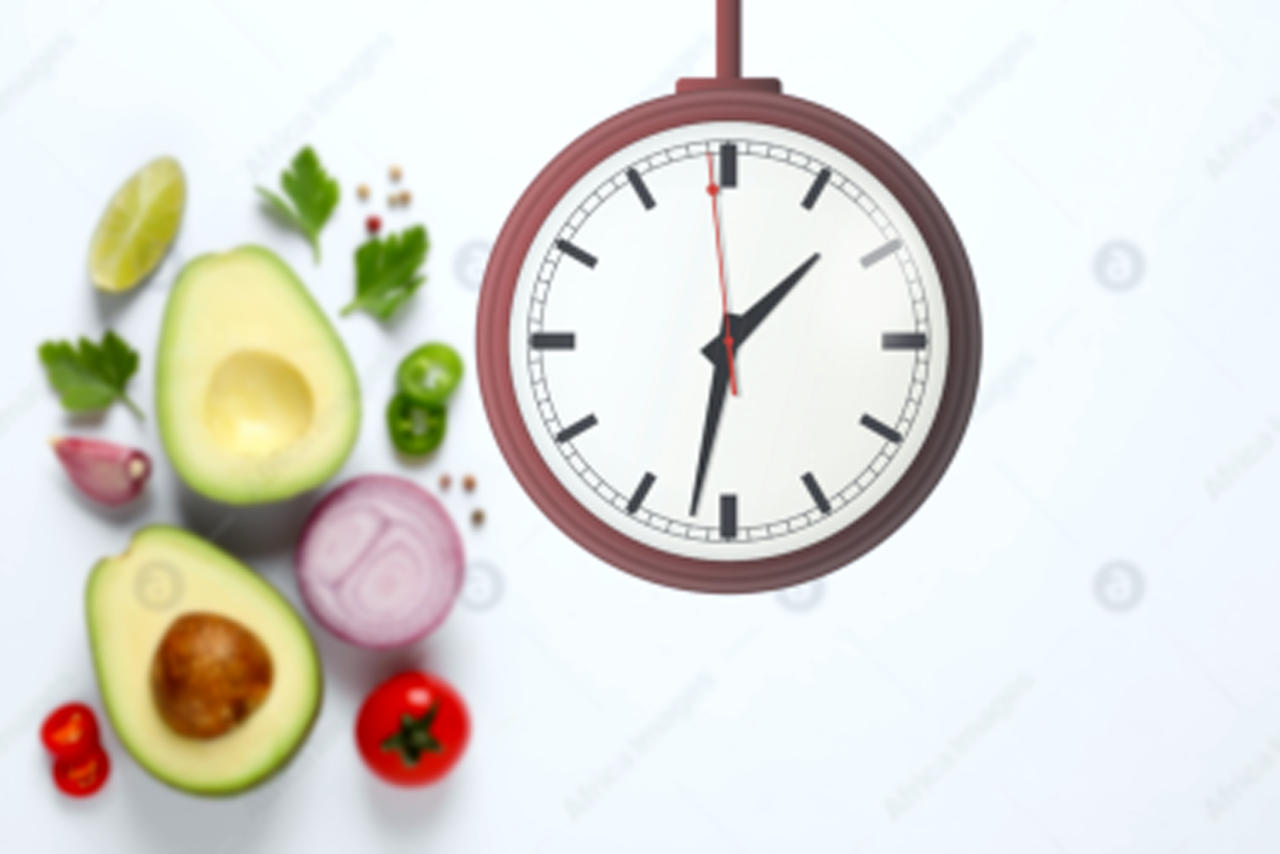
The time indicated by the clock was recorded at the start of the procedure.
1:31:59
